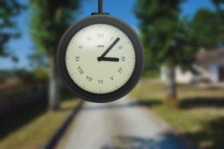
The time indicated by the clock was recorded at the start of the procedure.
3:07
